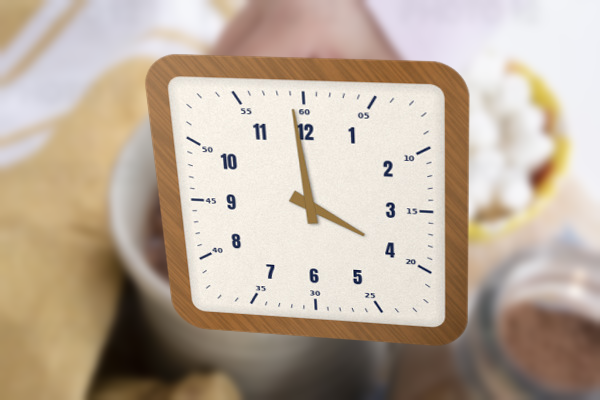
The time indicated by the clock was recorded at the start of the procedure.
3:59
